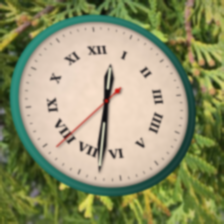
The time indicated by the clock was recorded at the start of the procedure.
12:32:39
